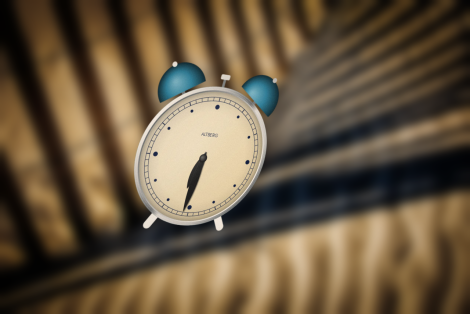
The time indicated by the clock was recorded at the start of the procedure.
6:31
